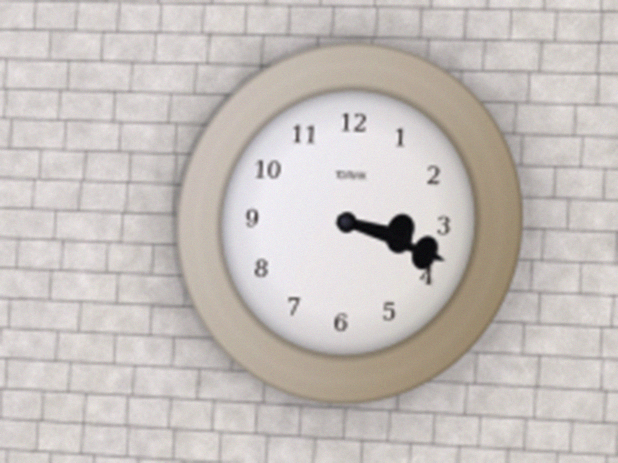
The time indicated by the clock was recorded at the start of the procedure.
3:18
